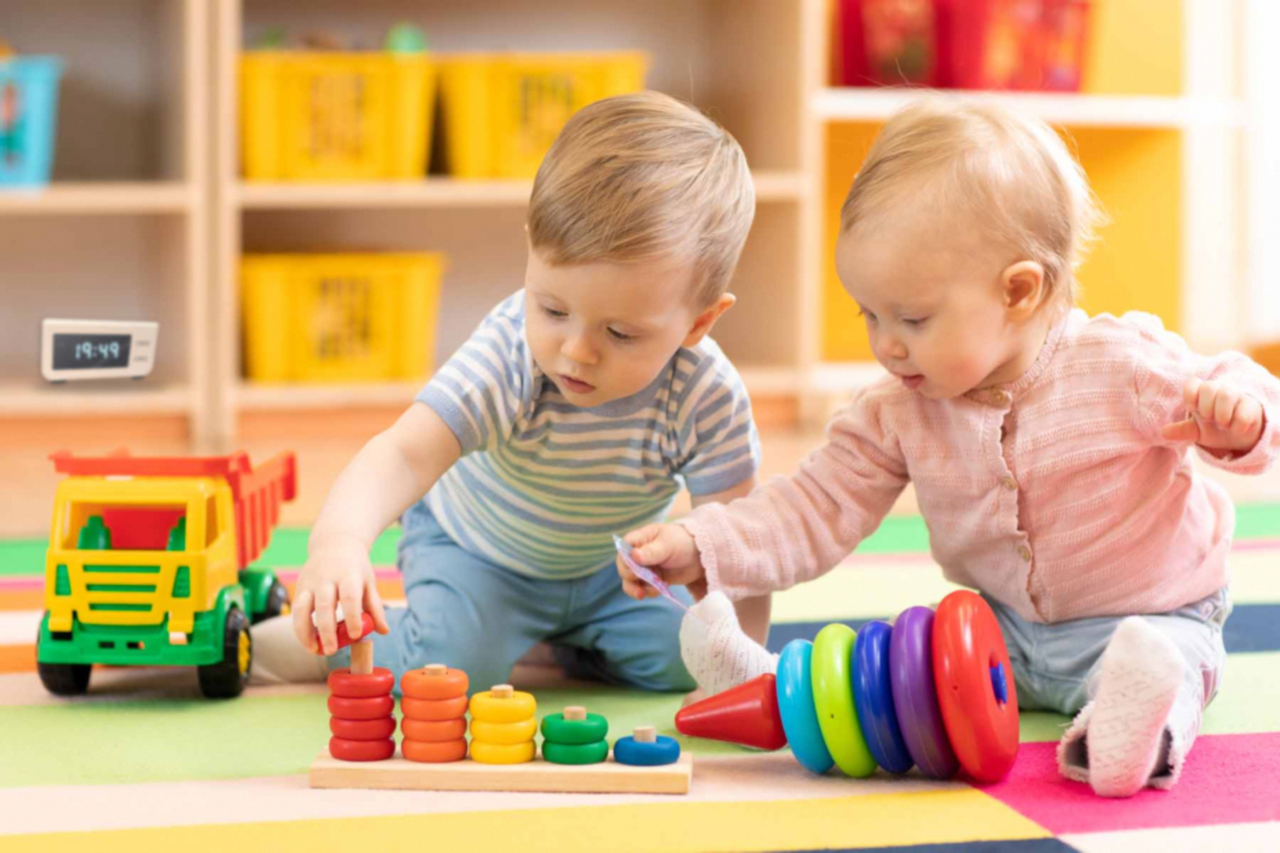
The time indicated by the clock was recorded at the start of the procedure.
19:49
